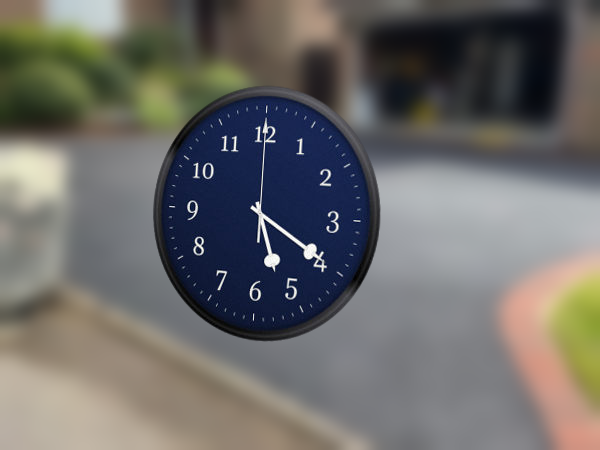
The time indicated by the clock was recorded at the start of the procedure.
5:20:00
